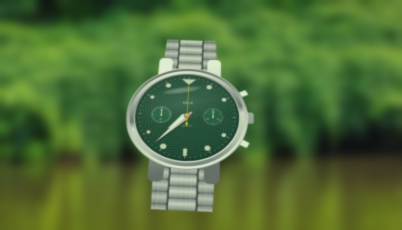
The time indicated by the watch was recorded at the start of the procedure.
7:37
